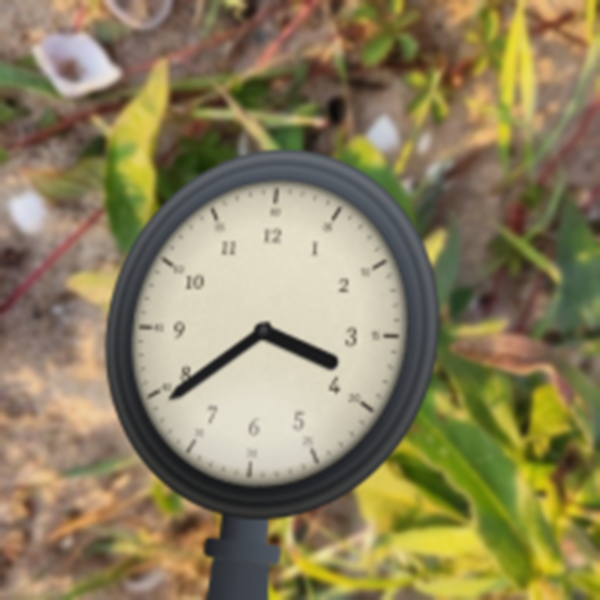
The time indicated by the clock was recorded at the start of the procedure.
3:39
